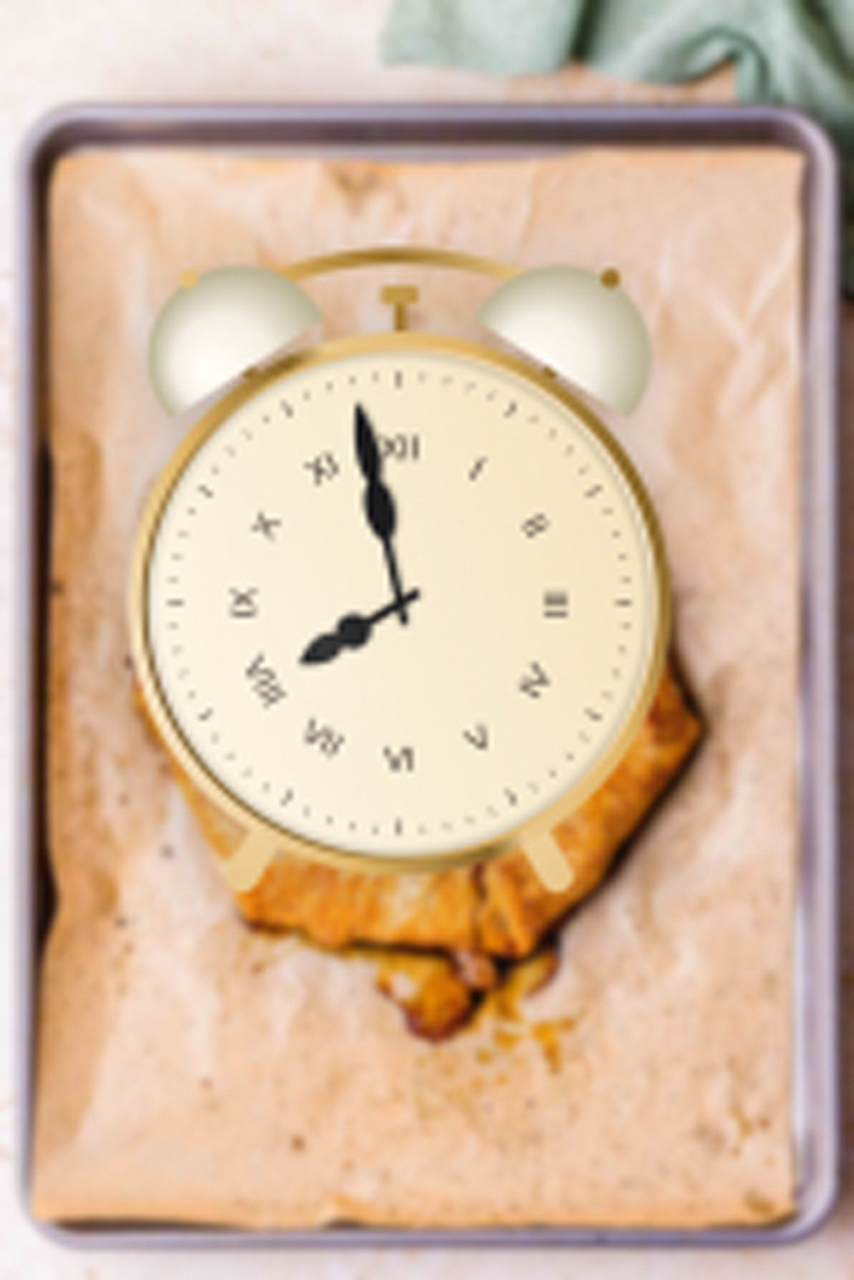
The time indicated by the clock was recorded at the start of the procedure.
7:58
